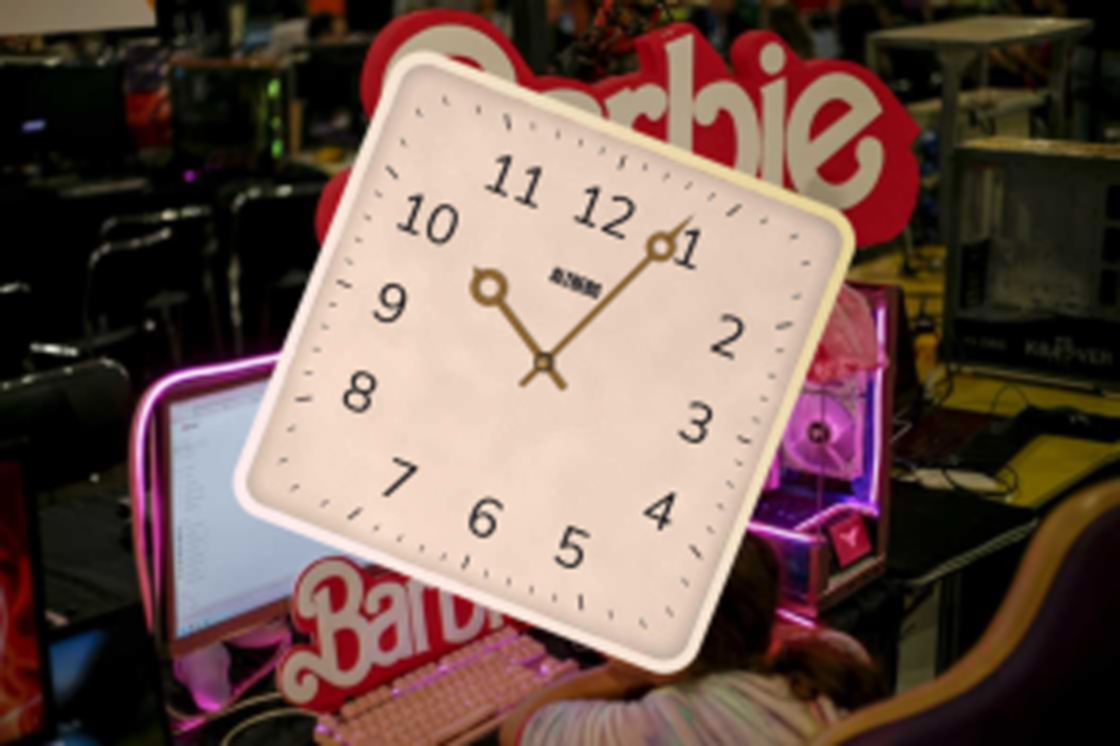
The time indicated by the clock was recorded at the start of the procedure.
10:04
